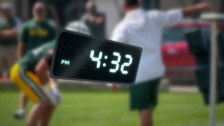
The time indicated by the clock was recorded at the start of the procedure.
4:32
